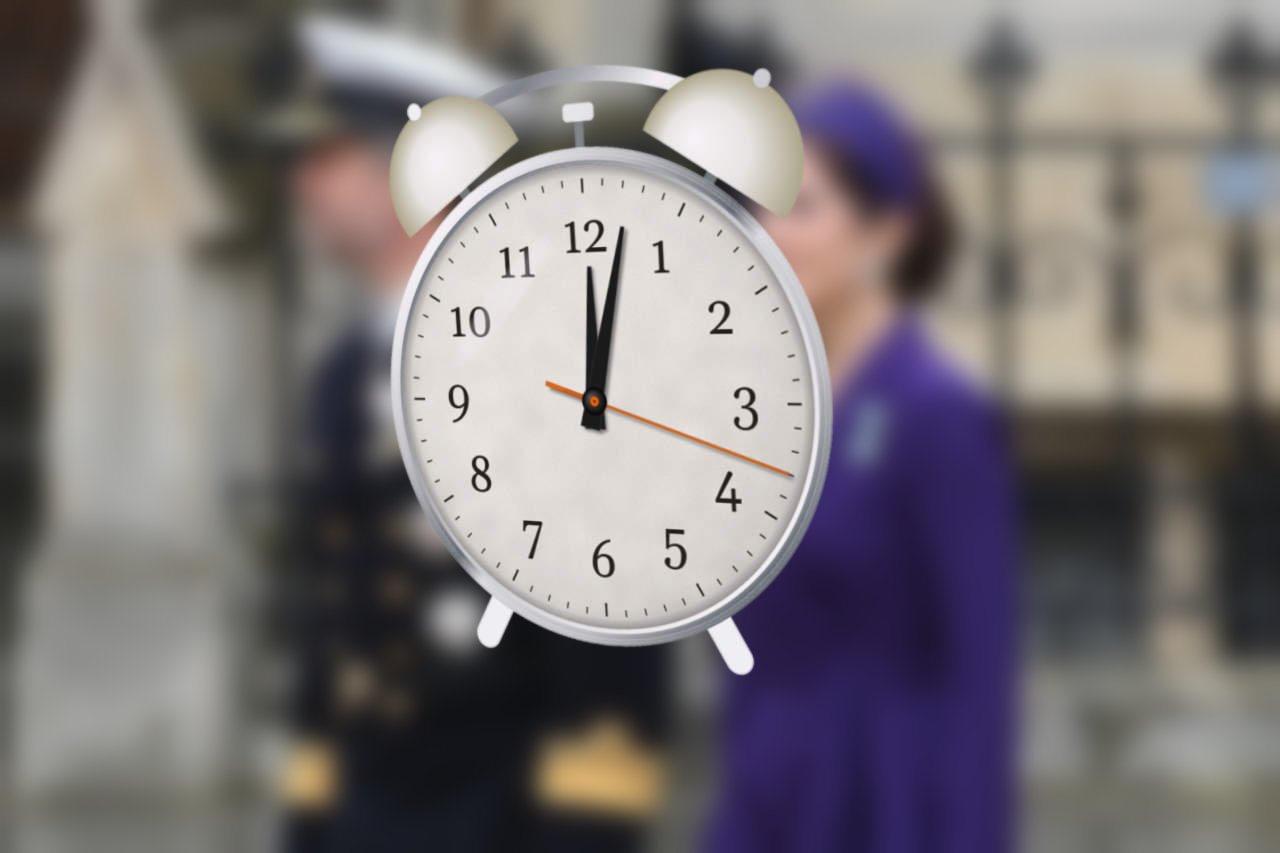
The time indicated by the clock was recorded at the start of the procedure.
12:02:18
